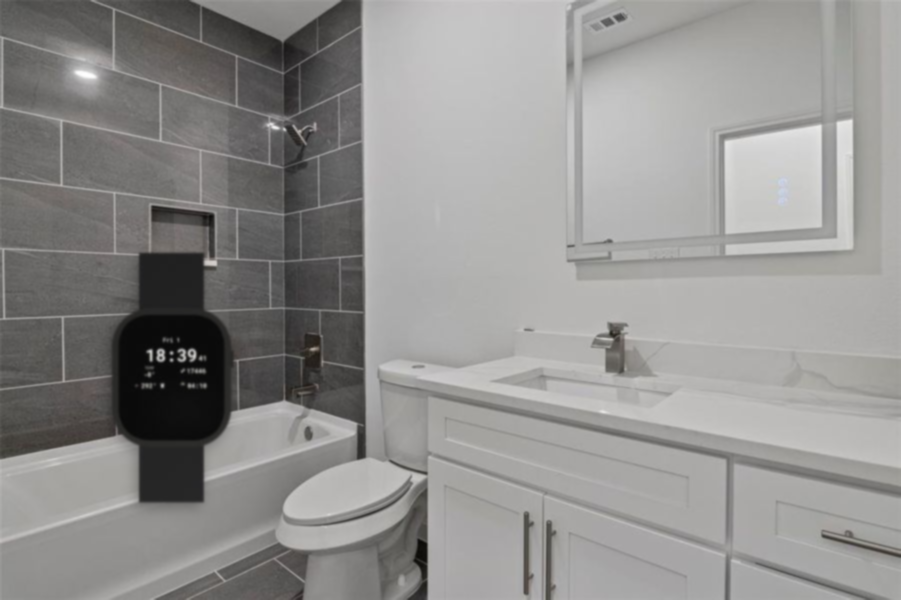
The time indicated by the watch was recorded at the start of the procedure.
18:39
